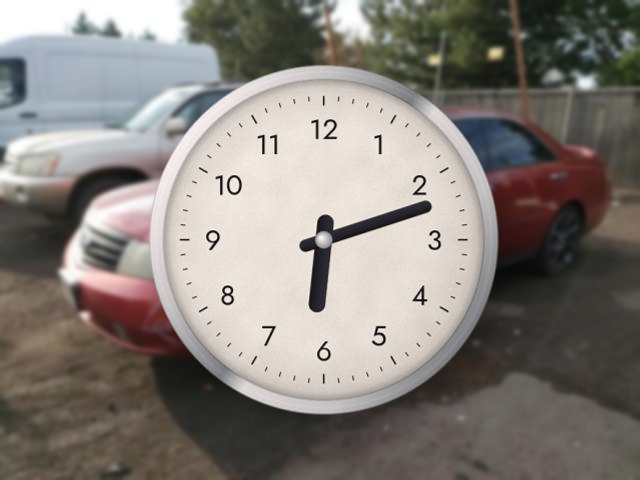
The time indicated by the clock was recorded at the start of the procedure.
6:12
